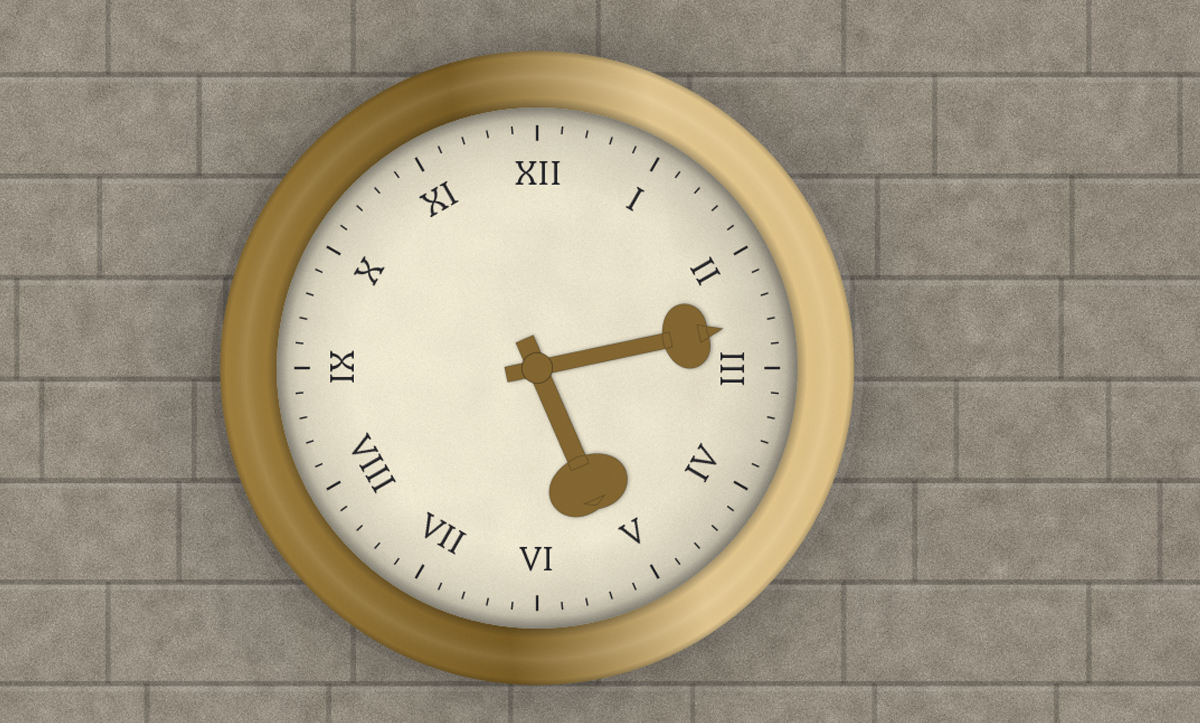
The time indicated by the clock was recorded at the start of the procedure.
5:13
